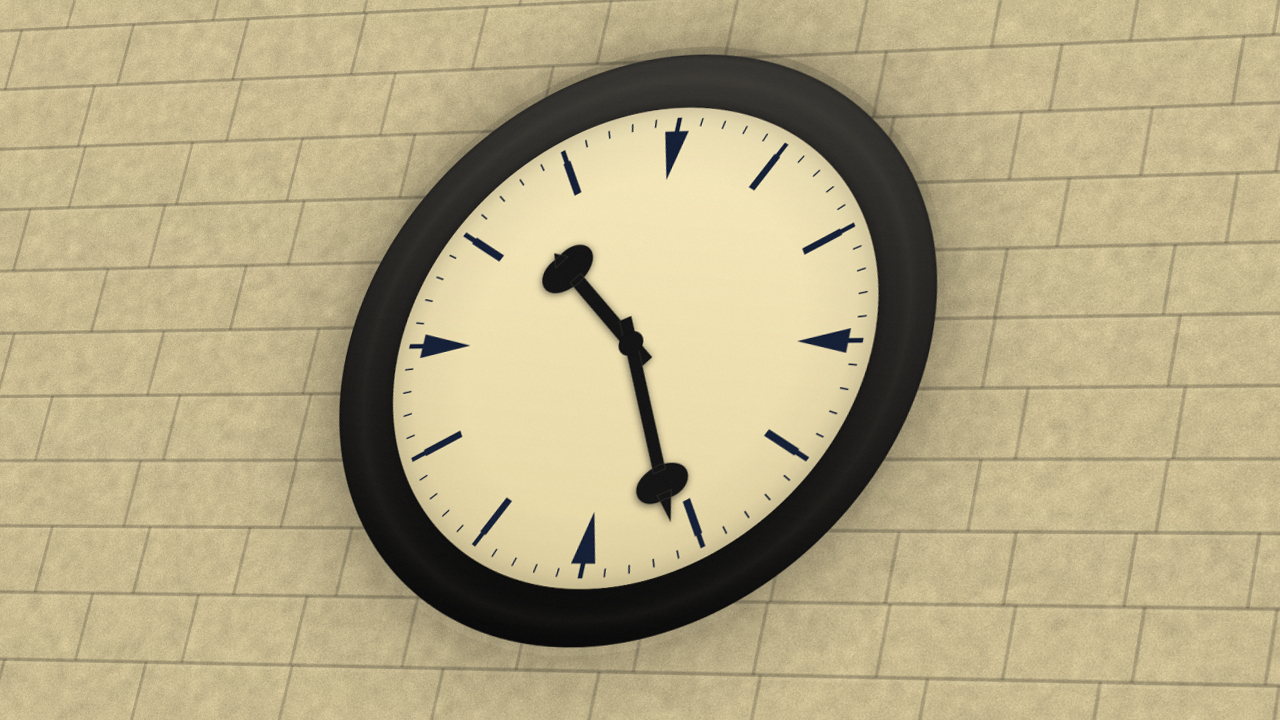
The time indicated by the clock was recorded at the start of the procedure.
10:26
